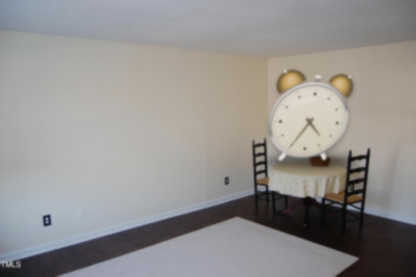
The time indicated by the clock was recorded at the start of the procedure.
4:35
